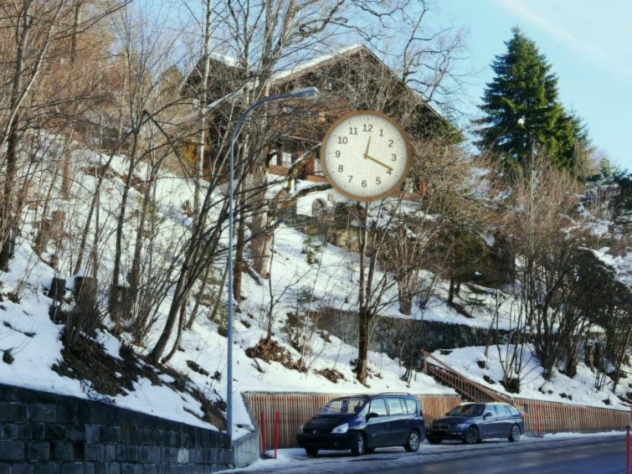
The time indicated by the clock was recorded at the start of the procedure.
12:19
